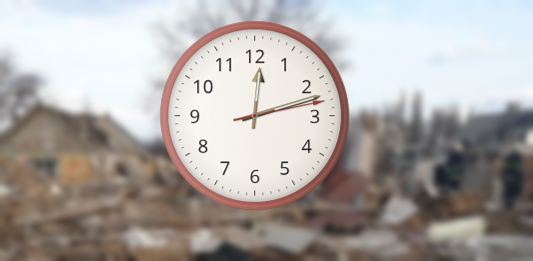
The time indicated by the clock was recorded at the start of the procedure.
12:12:13
